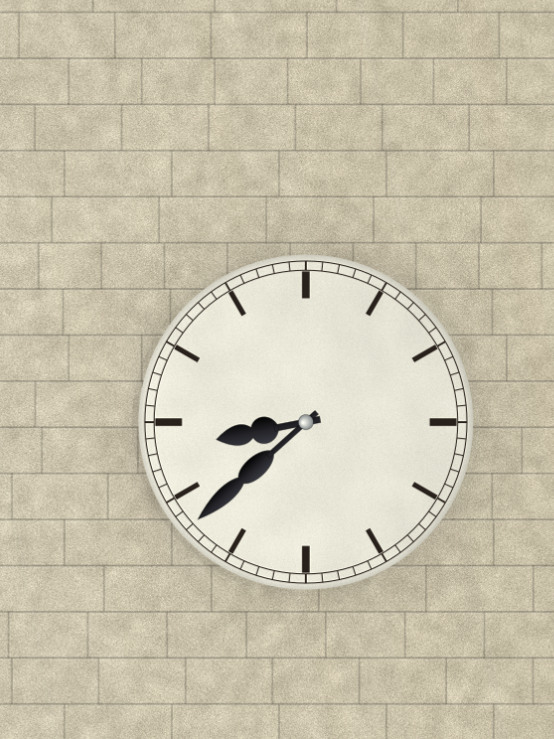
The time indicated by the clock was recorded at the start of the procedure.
8:38
